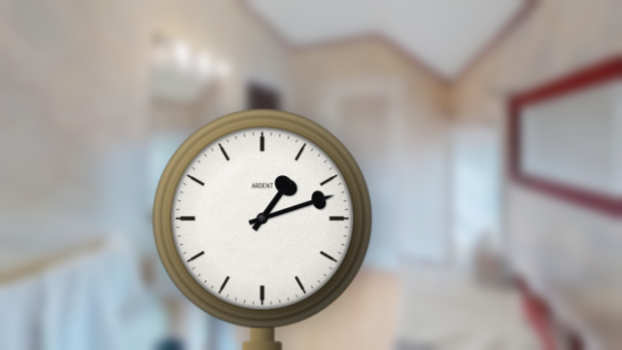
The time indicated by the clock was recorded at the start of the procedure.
1:12
